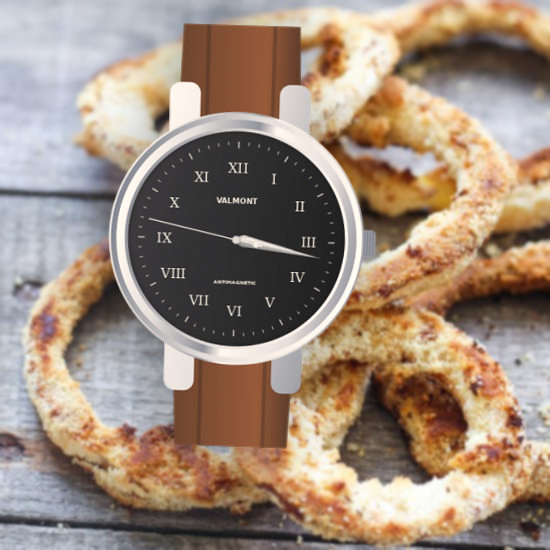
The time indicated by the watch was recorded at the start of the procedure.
3:16:47
